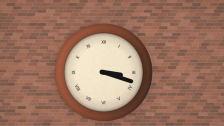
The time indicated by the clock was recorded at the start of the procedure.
3:18
